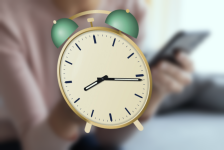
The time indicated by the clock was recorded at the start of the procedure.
8:16
